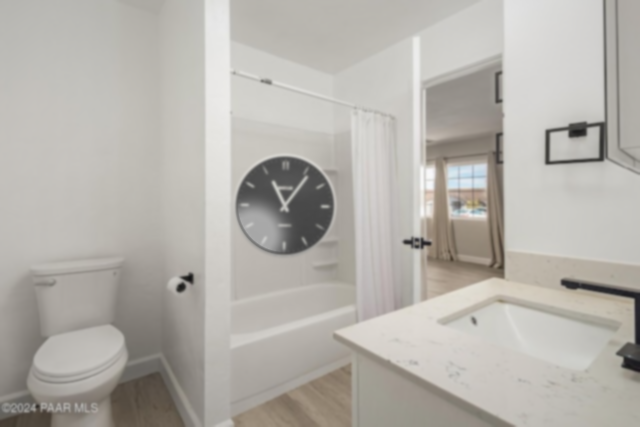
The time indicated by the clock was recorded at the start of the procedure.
11:06
